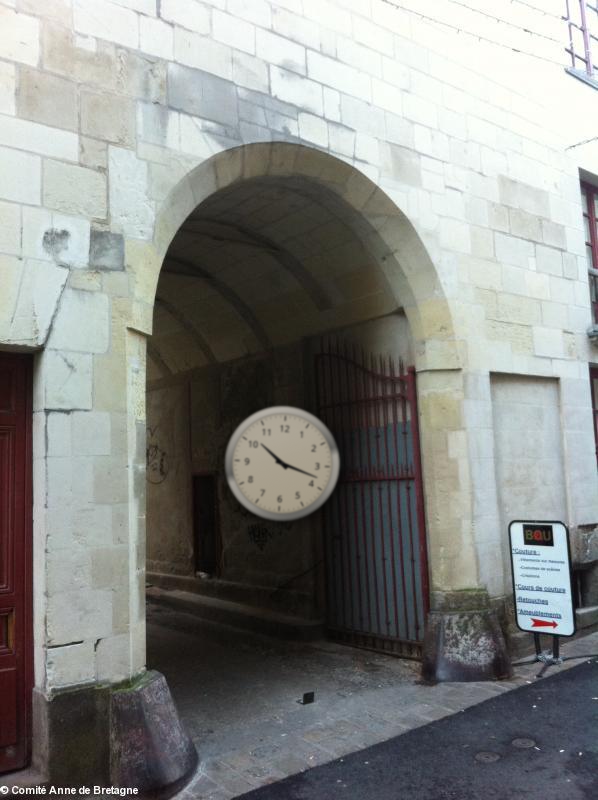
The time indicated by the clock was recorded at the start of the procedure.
10:18
